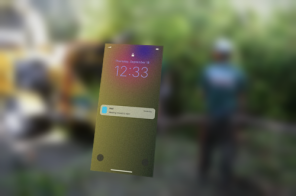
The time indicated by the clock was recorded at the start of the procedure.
12:33
